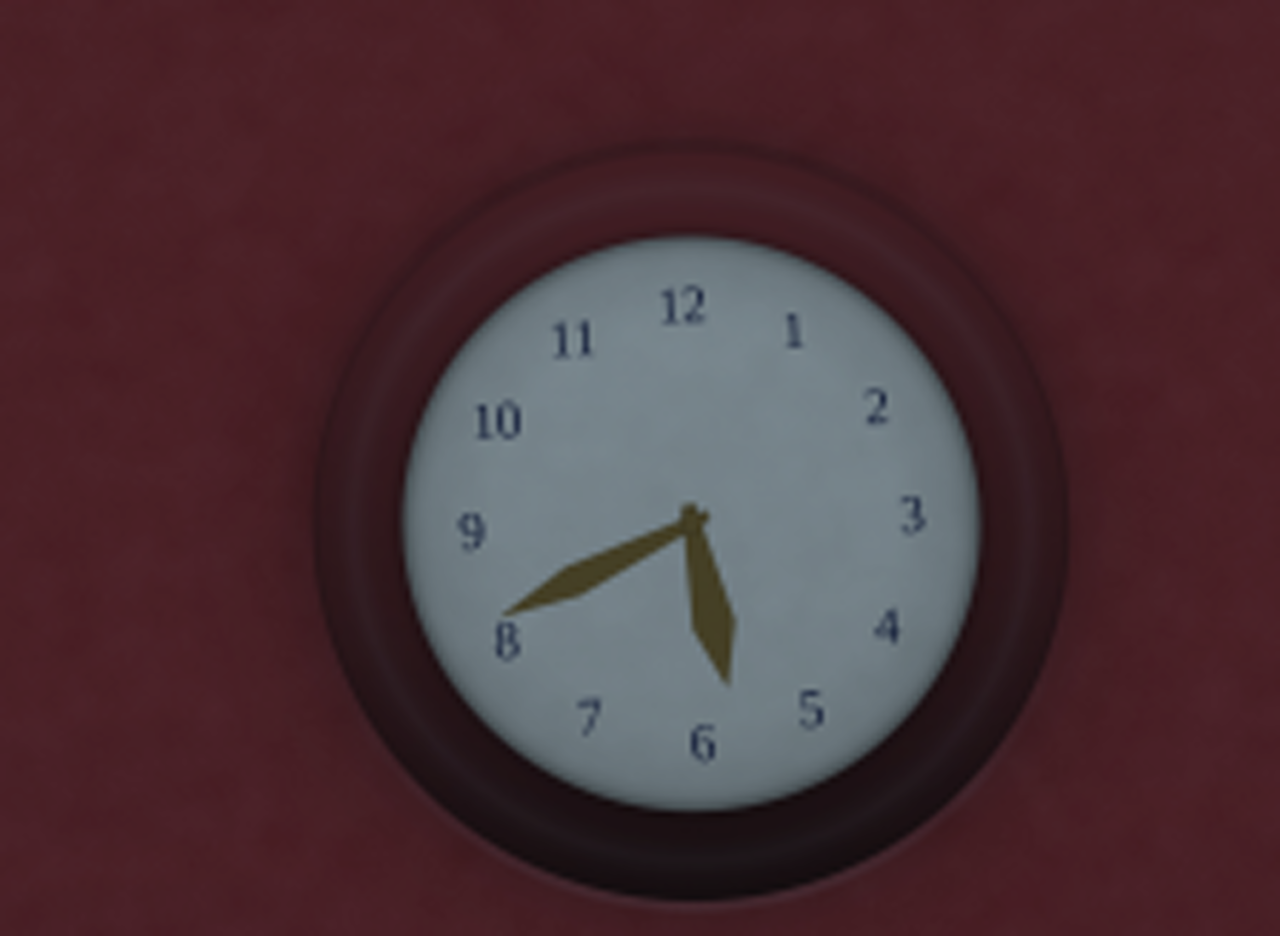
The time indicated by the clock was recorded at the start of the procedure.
5:41
